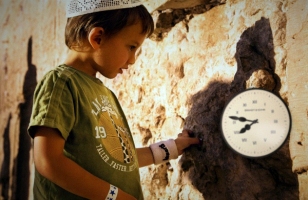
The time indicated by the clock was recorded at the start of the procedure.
7:47
